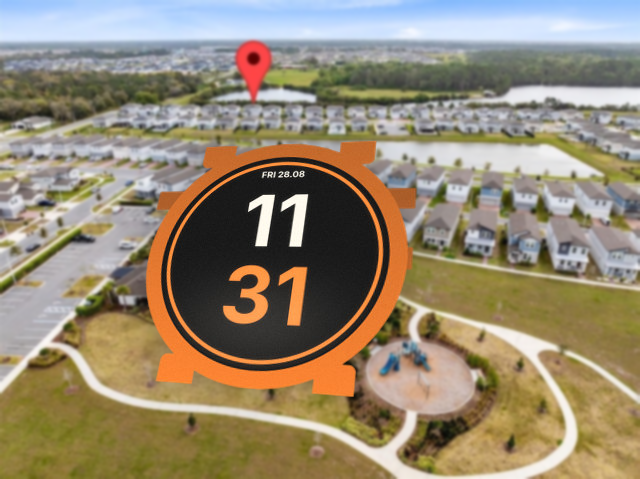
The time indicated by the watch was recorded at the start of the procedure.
11:31
